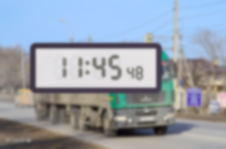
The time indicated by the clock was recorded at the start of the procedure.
11:45:48
